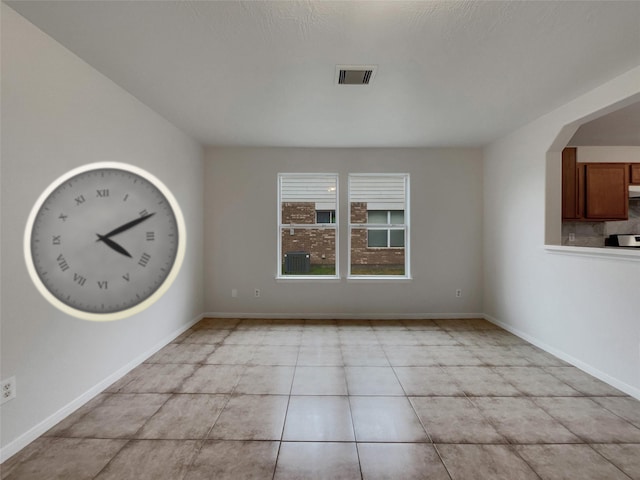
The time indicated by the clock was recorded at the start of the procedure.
4:11
